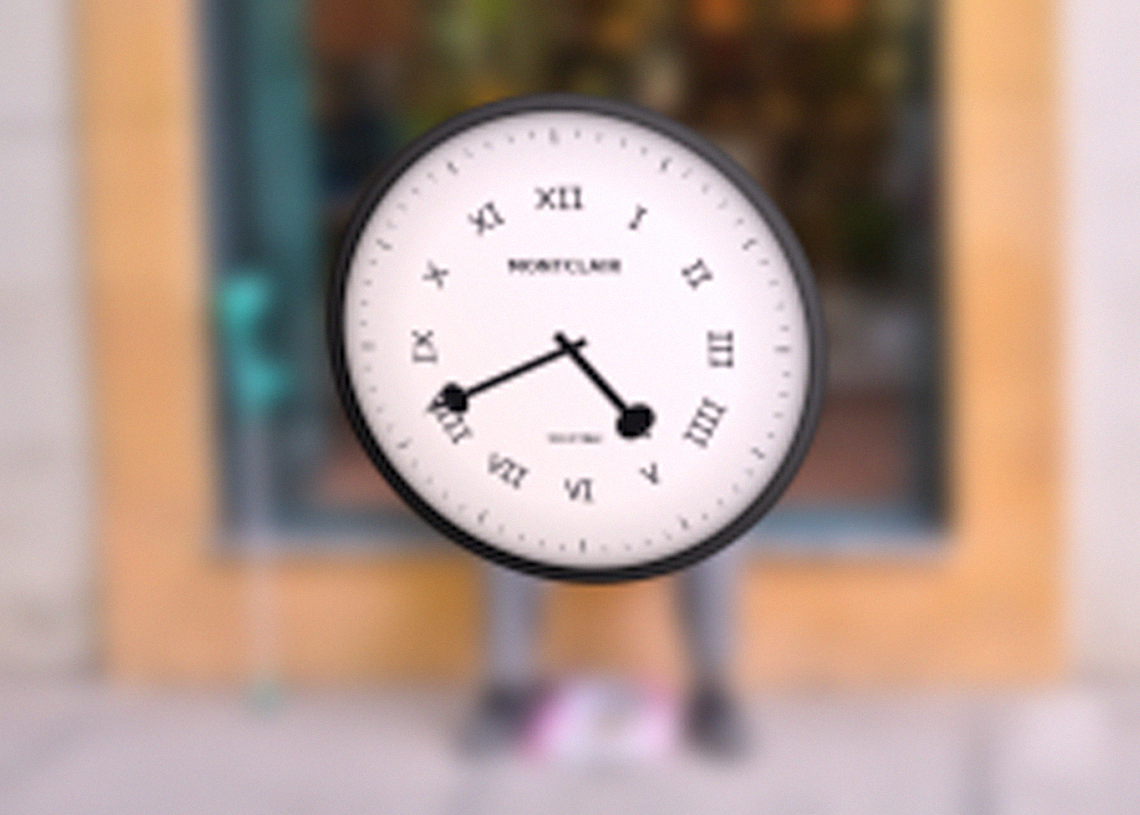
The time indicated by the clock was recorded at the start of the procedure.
4:41
